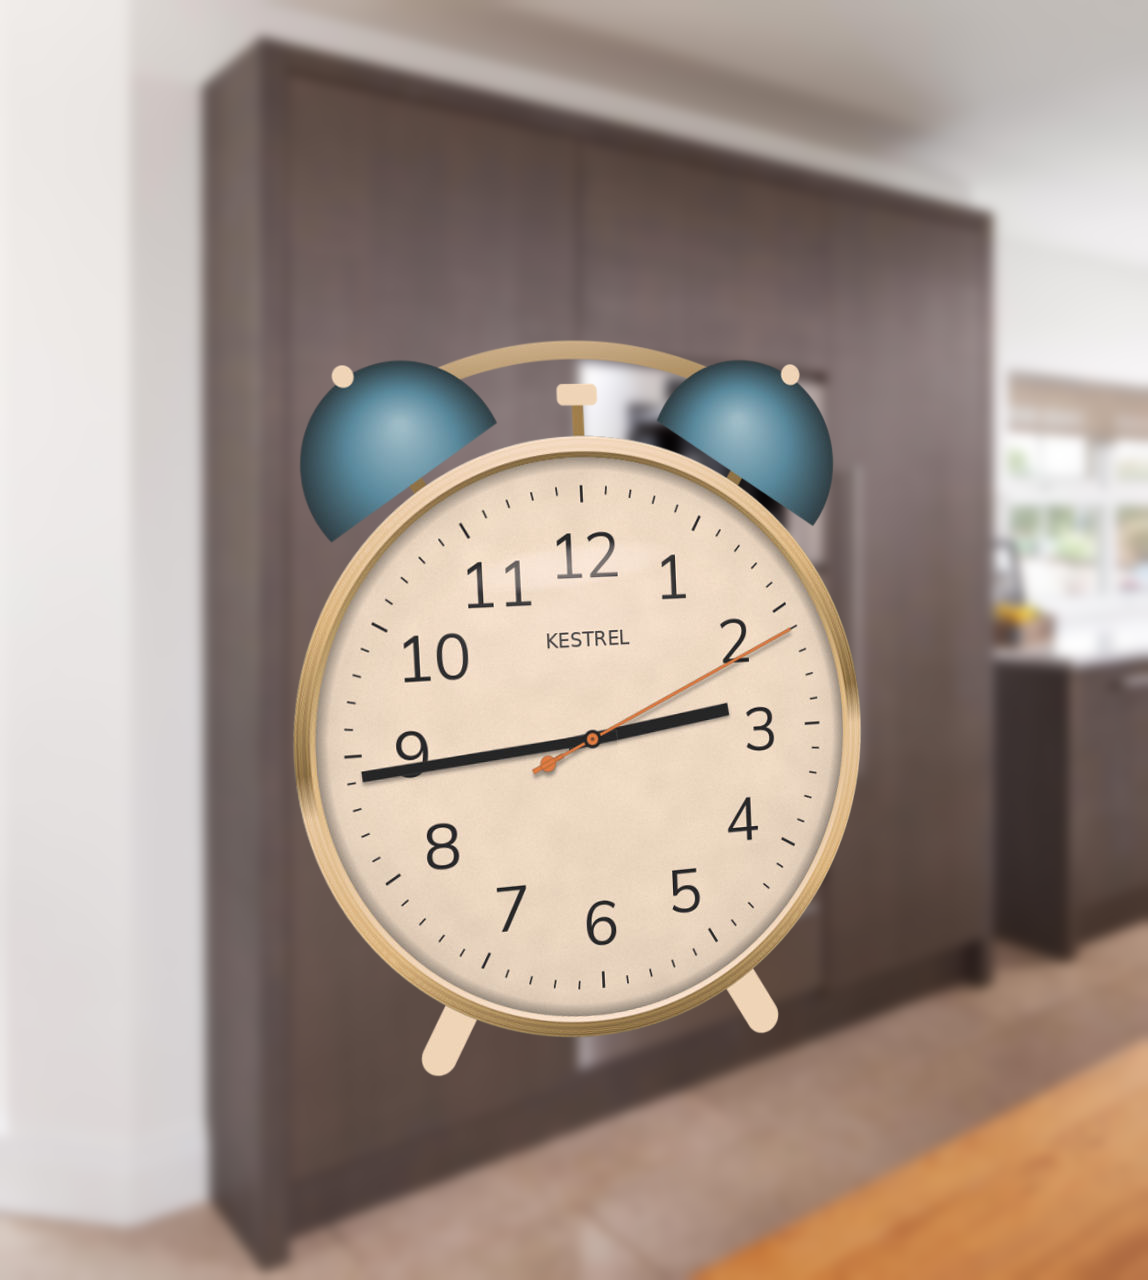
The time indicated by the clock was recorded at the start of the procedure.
2:44:11
